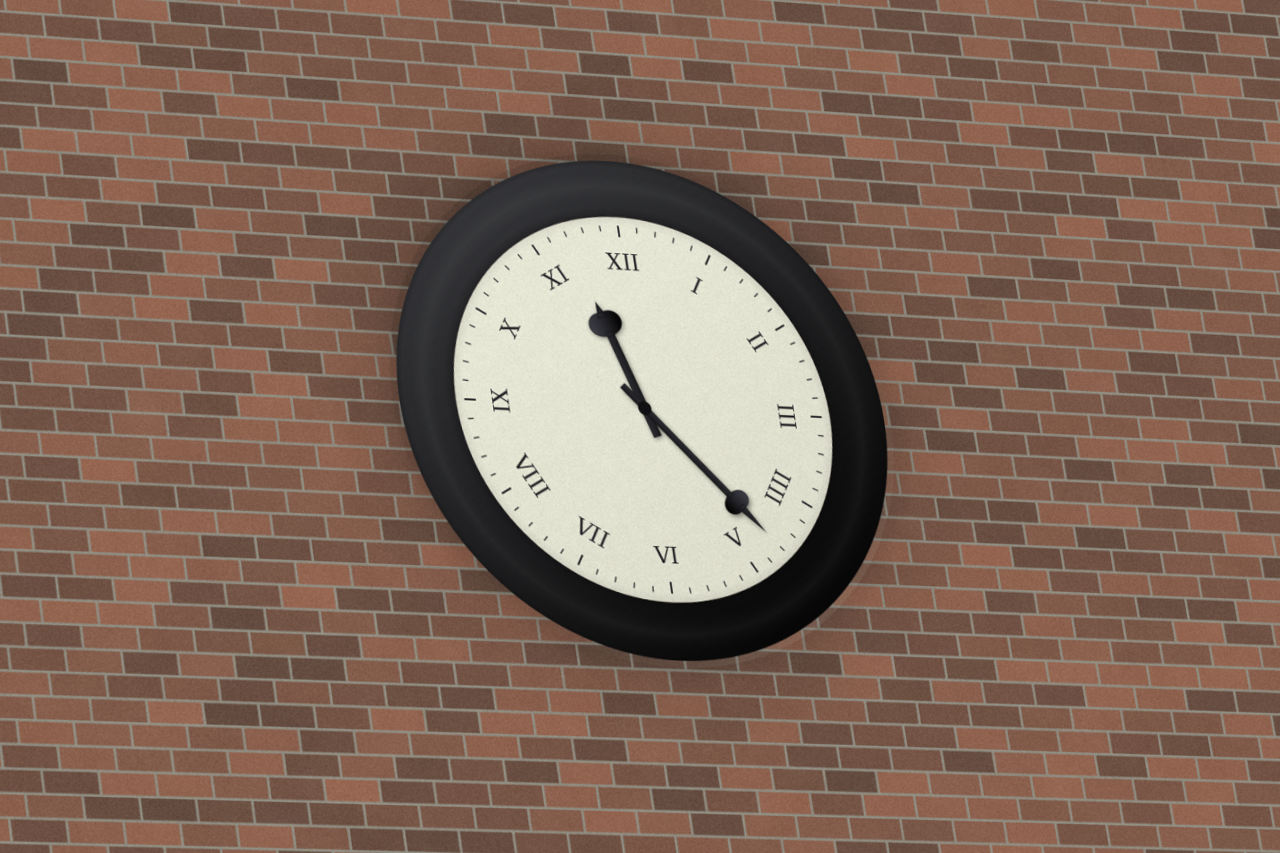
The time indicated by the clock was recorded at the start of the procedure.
11:23
